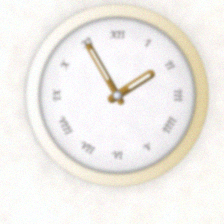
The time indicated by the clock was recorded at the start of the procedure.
1:55
